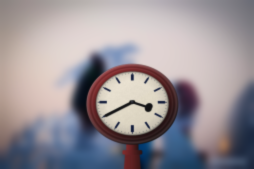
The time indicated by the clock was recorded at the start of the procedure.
3:40
